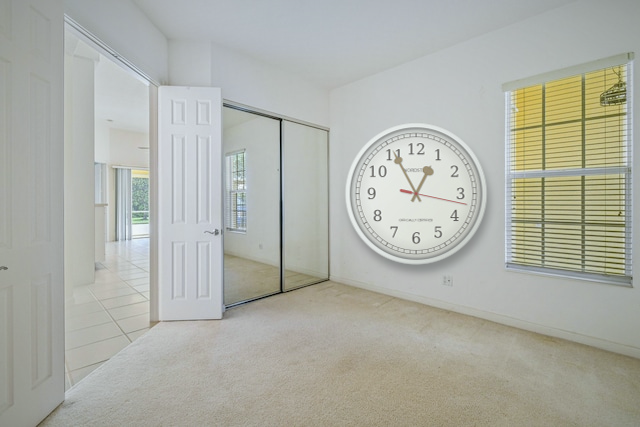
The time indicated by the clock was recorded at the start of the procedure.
12:55:17
